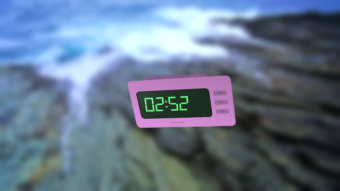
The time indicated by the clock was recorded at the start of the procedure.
2:52
